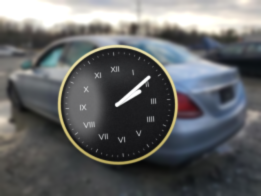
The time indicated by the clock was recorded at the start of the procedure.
2:09
